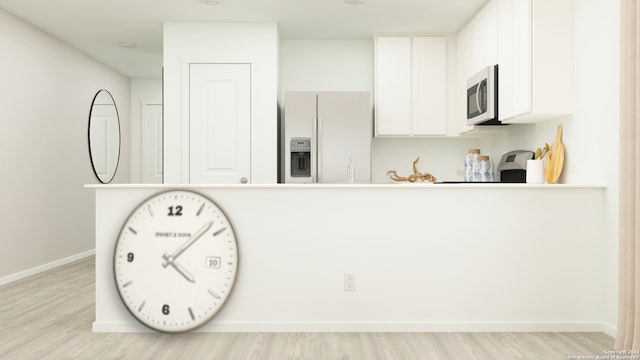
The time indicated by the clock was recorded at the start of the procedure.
4:08
